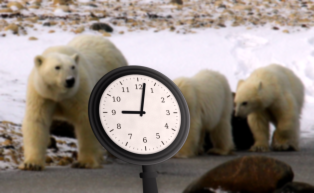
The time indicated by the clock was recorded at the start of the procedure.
9:02
